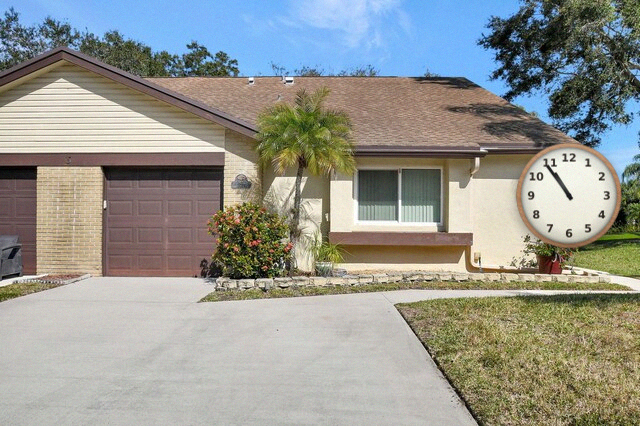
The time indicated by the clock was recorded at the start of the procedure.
10:54
